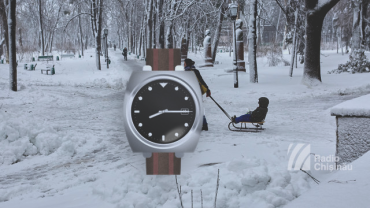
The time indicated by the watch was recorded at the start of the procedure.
8:15
